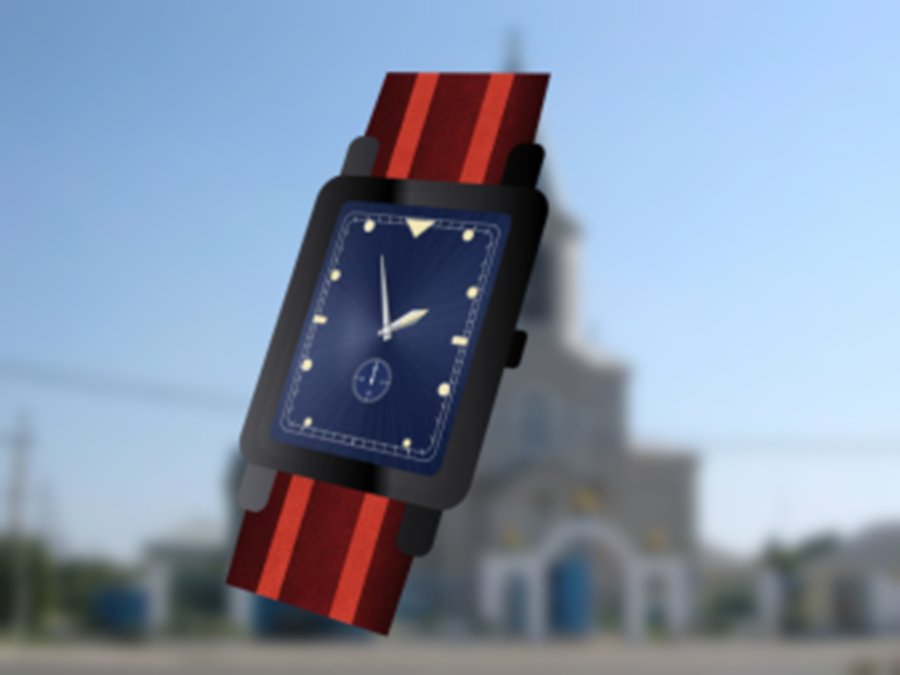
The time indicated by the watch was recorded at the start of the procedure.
1:56
